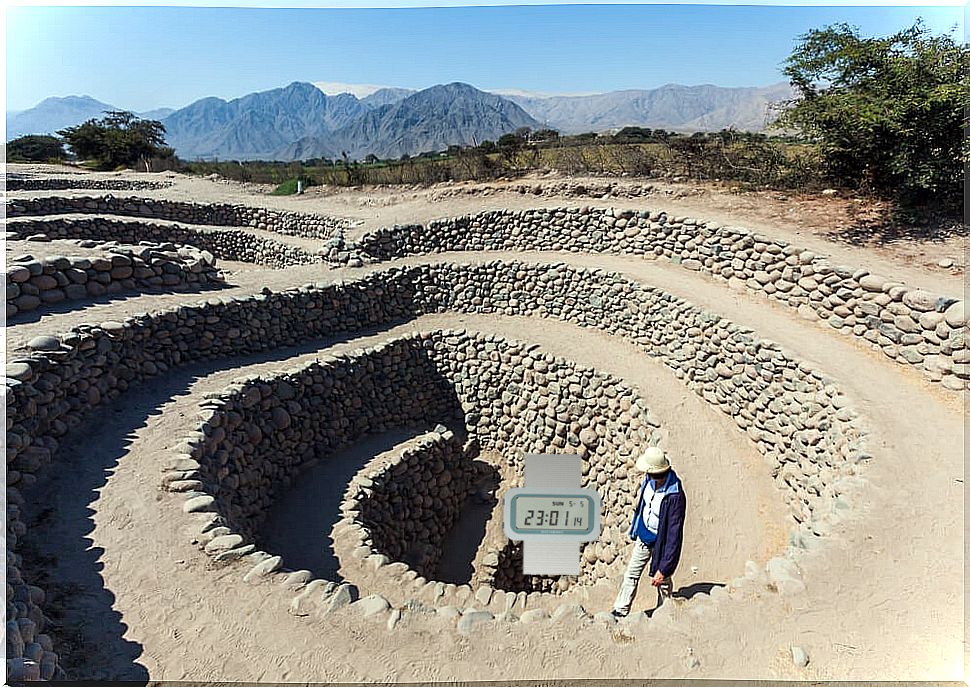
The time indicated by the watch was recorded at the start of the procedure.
23:01:14
